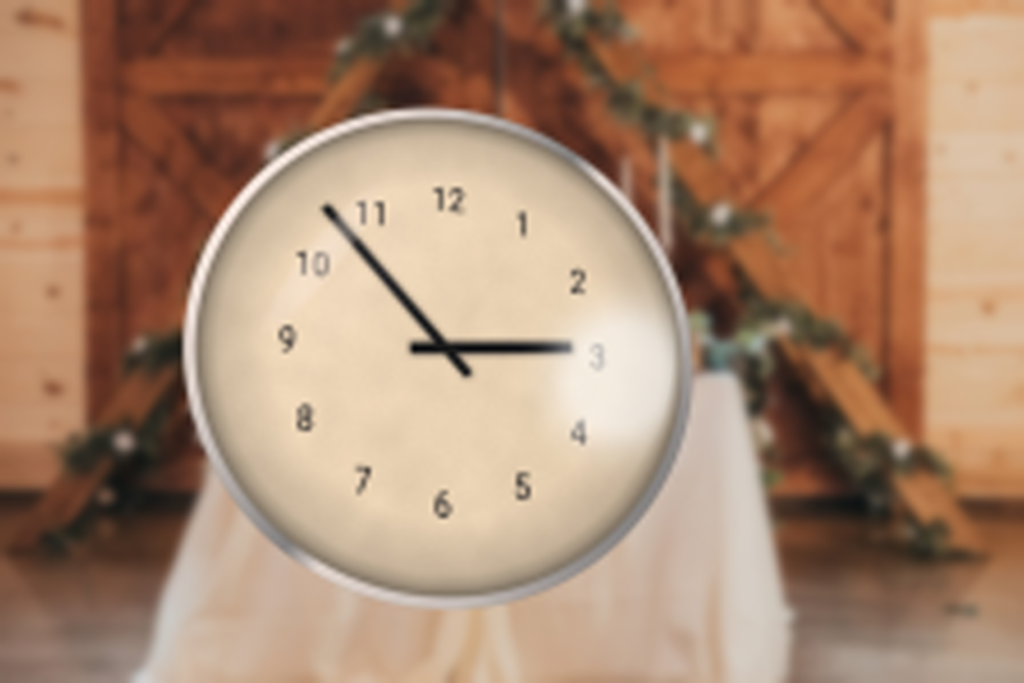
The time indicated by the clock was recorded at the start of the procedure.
2:53
